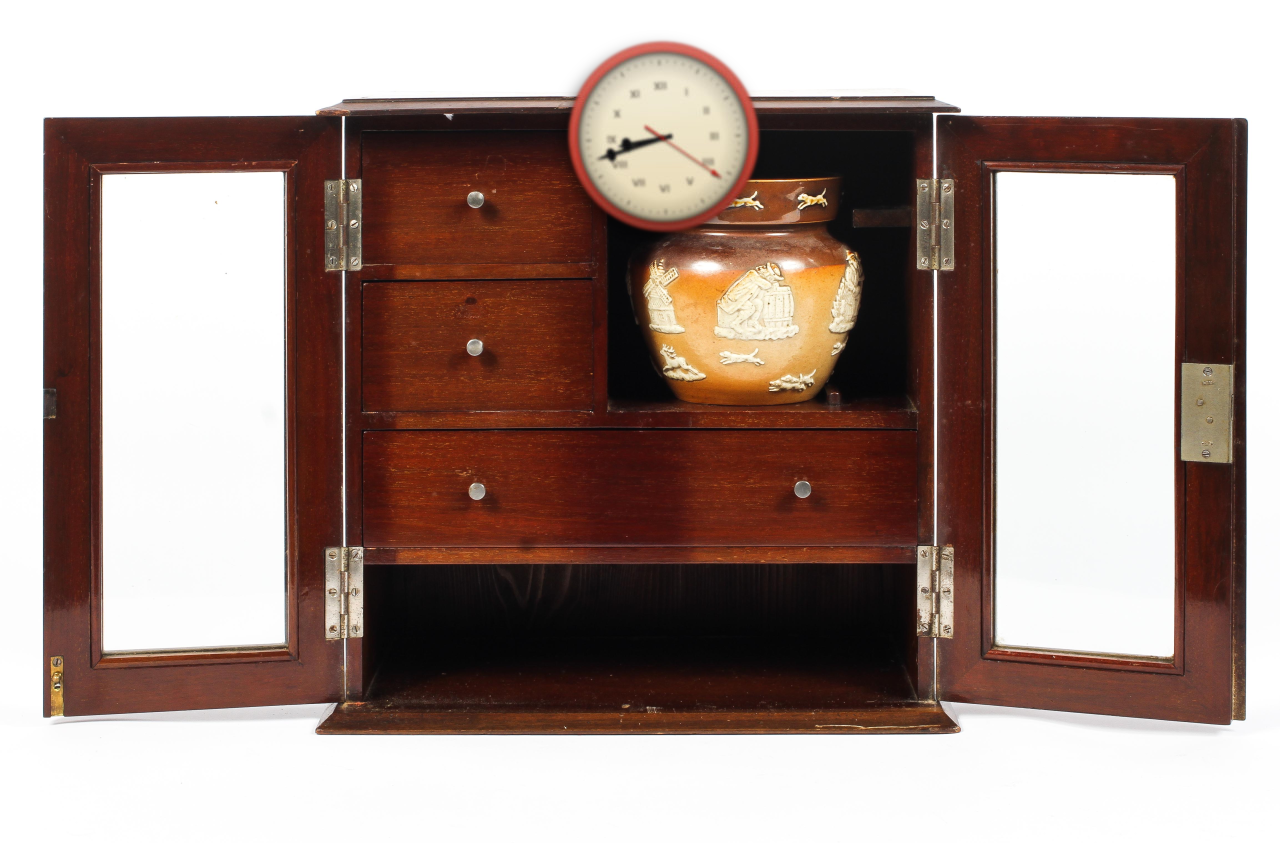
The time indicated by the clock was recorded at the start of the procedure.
8:42:21
